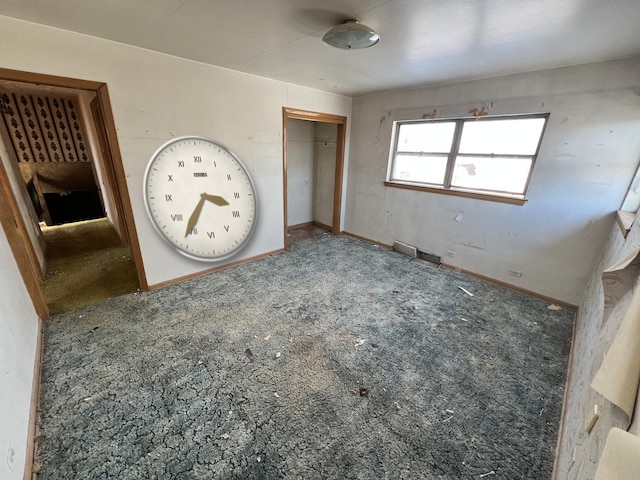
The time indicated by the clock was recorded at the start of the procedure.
3:36
